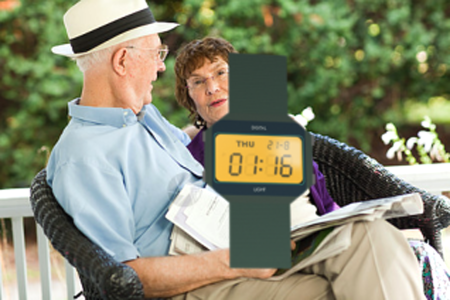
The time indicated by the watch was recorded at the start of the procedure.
1:16
